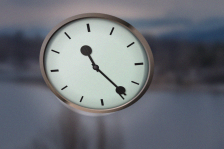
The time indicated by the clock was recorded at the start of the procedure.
11:24
